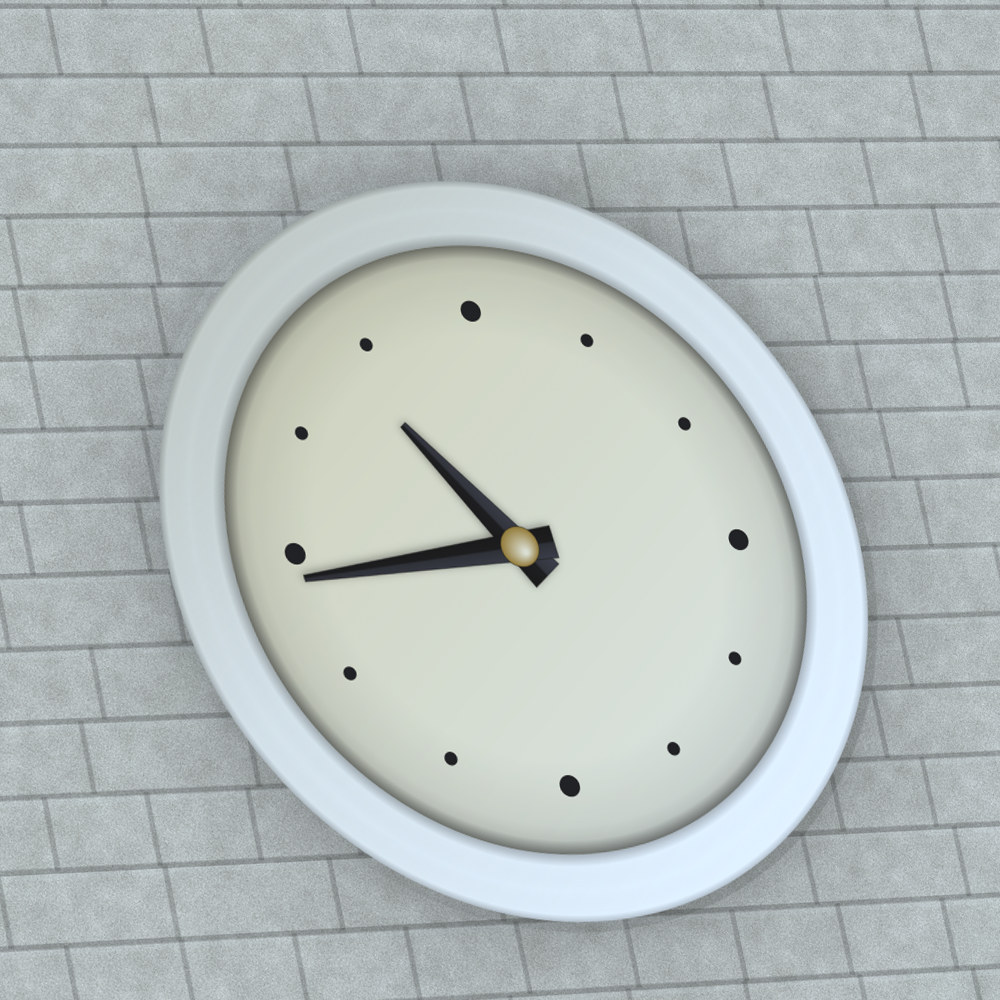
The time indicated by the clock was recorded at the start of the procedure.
10:44
